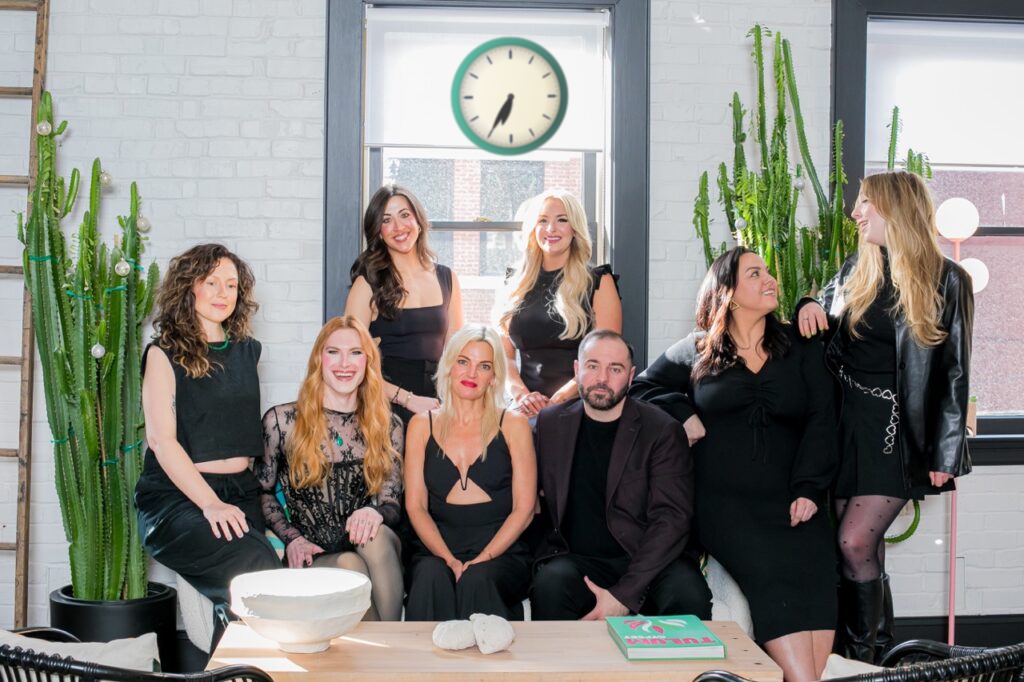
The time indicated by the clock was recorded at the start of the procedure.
6:35
